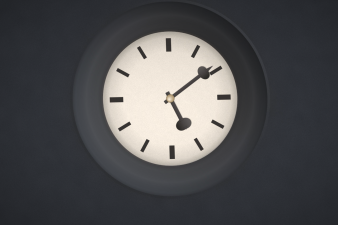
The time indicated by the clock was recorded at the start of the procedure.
5:09
